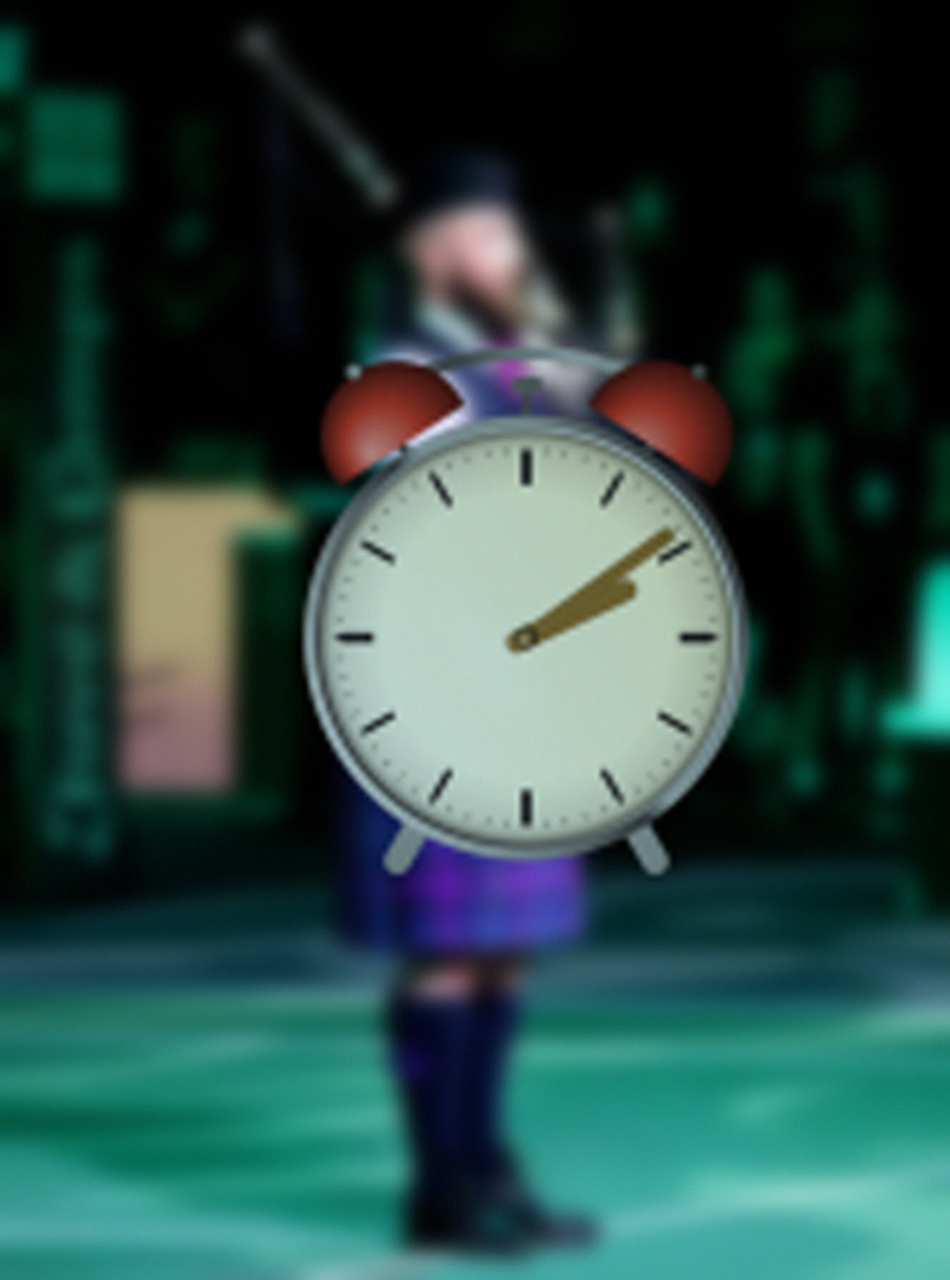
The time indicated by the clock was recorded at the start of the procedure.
2:09
